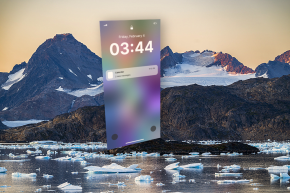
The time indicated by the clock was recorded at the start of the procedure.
3:44
